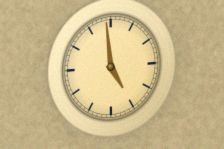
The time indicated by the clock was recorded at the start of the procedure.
4:59
